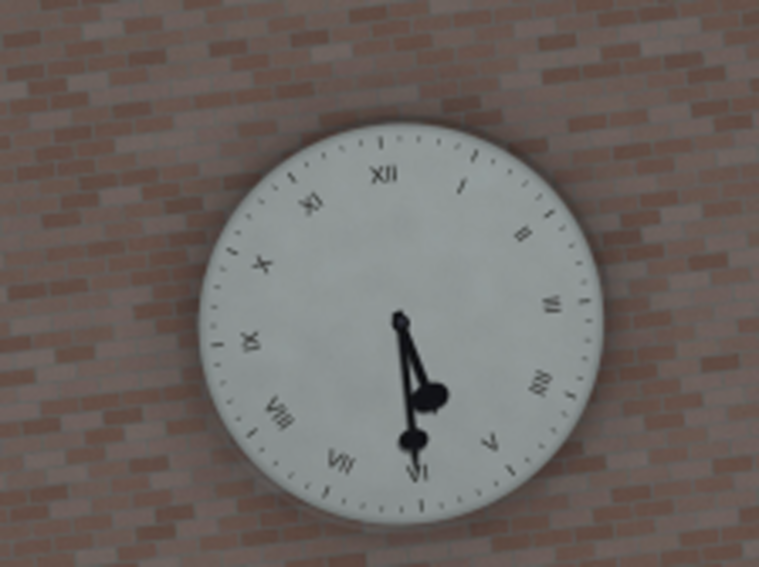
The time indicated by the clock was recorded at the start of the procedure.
5:30
